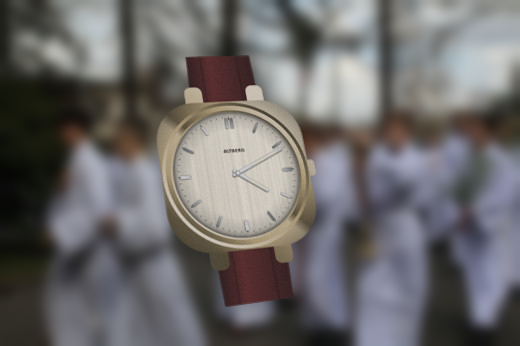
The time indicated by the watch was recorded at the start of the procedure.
4:11
